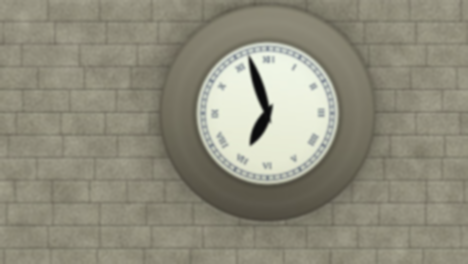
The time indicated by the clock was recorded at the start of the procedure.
6:57
